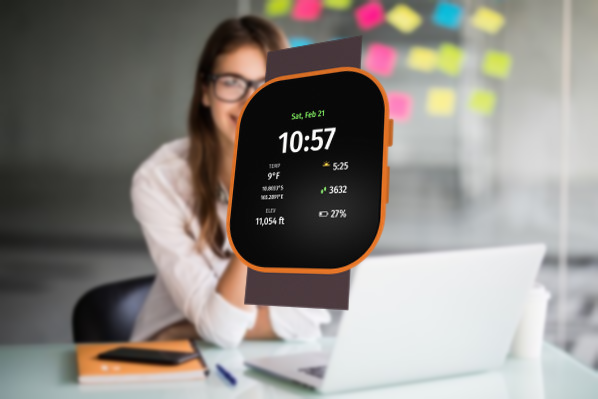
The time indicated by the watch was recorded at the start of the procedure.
10:57
